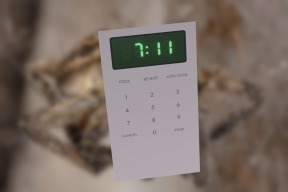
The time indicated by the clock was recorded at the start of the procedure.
7:11
